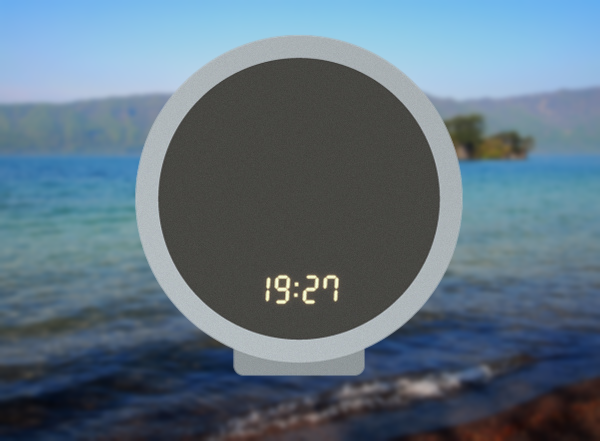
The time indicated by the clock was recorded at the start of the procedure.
19:27
